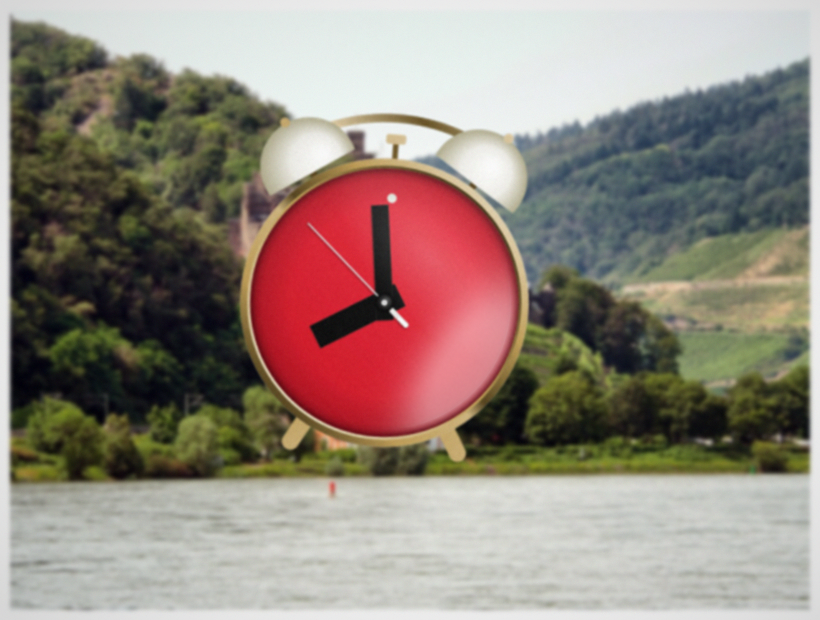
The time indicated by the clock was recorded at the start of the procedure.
7:58:52
